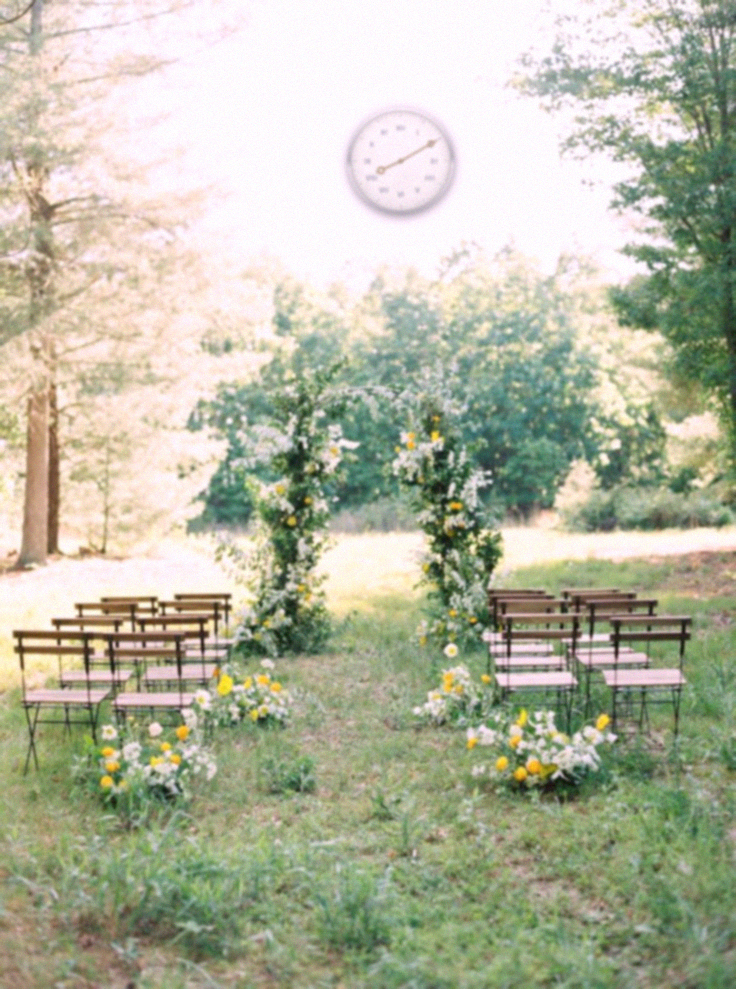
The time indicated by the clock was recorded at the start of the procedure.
8:10
